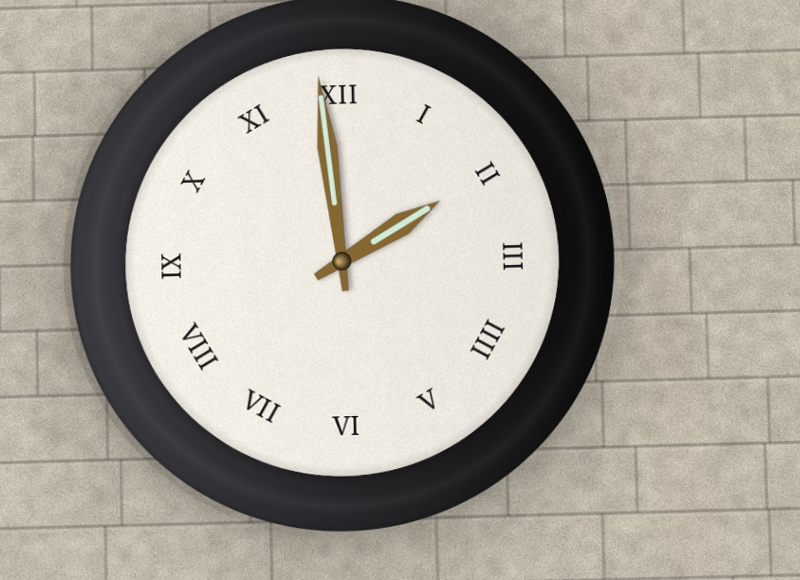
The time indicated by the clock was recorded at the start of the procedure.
1:59
